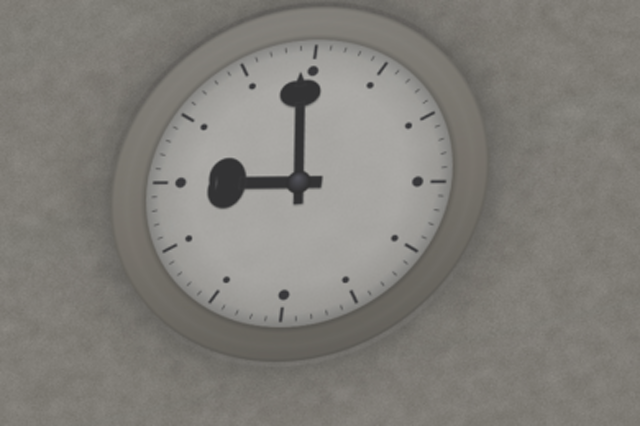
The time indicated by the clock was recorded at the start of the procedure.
8:59
